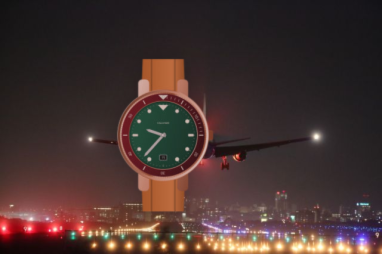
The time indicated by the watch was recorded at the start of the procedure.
9:37
